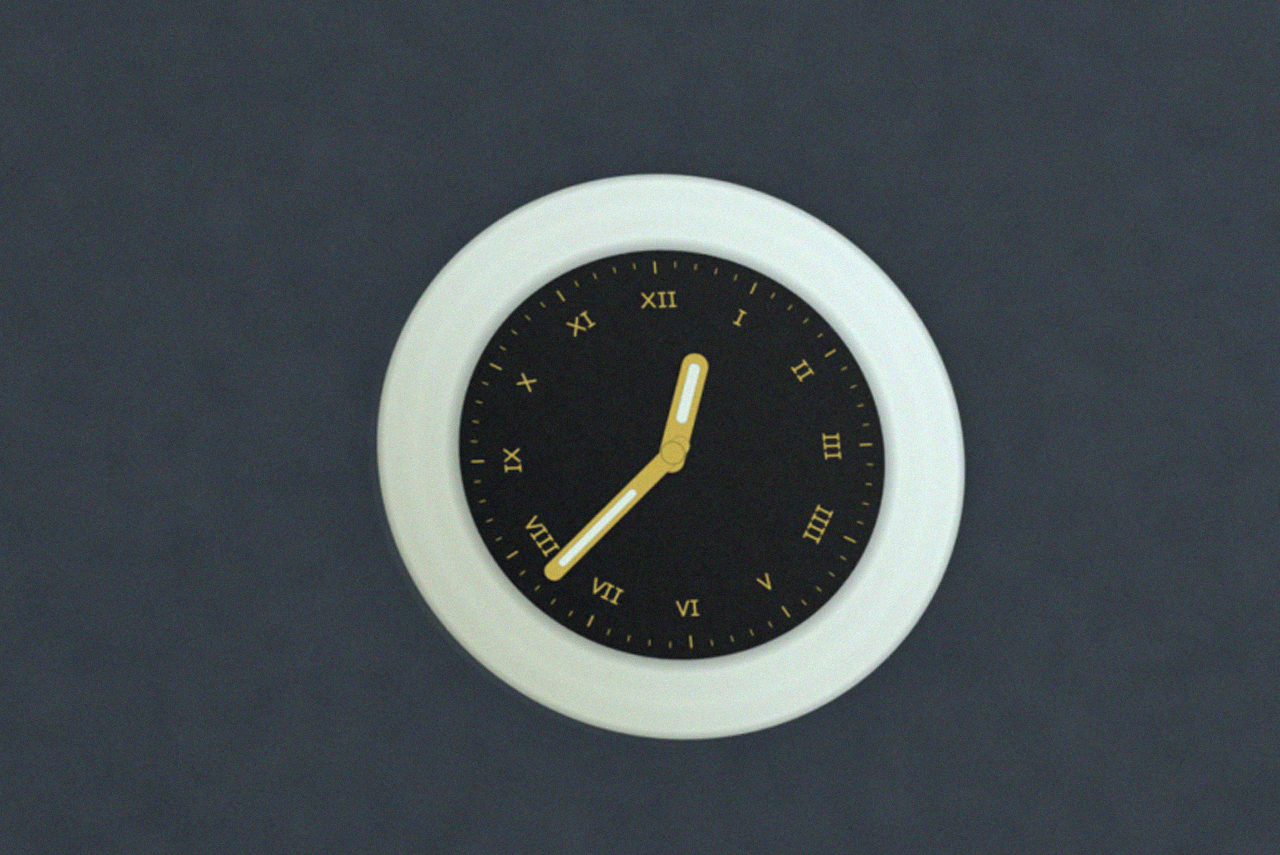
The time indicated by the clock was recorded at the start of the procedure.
12:38
